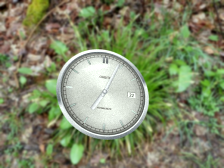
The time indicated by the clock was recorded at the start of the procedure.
7:04
